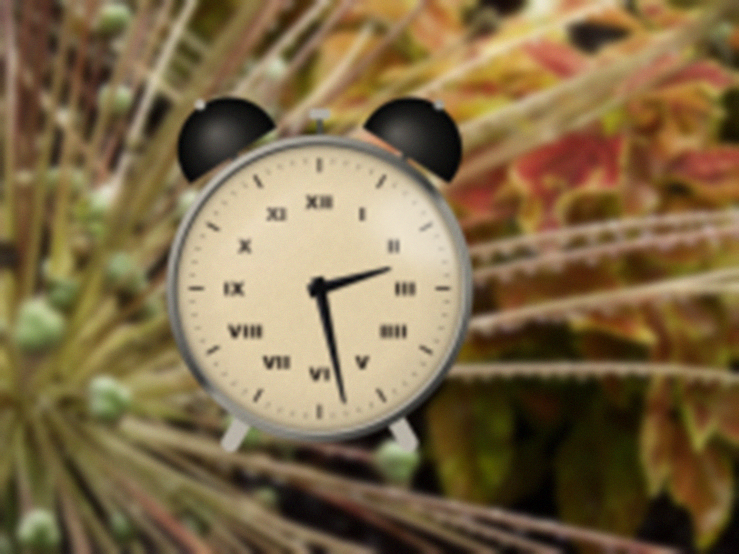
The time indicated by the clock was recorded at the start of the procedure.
2:28
